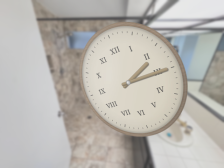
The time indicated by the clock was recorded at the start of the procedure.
2:15
